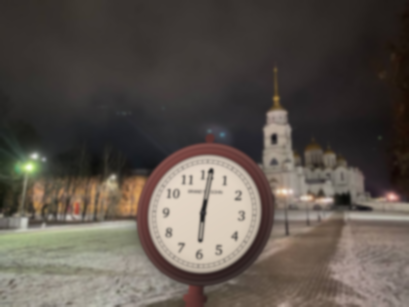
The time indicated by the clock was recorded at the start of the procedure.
6:01
